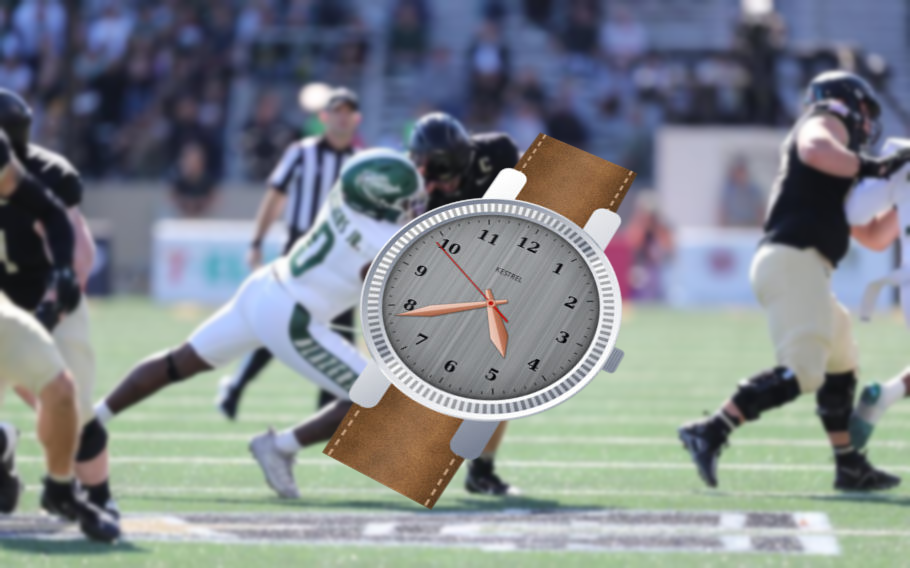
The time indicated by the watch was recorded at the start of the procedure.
4:38:49
